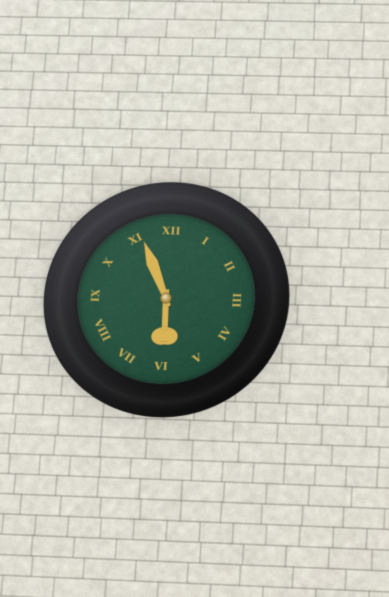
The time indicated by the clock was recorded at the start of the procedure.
5:56
